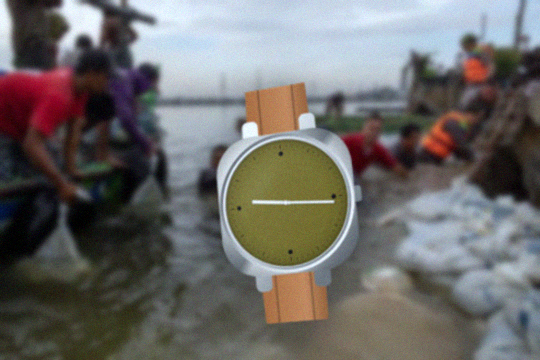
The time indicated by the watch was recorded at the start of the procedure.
9:16
